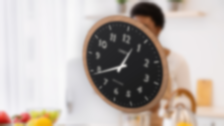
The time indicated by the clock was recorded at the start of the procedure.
12:39
